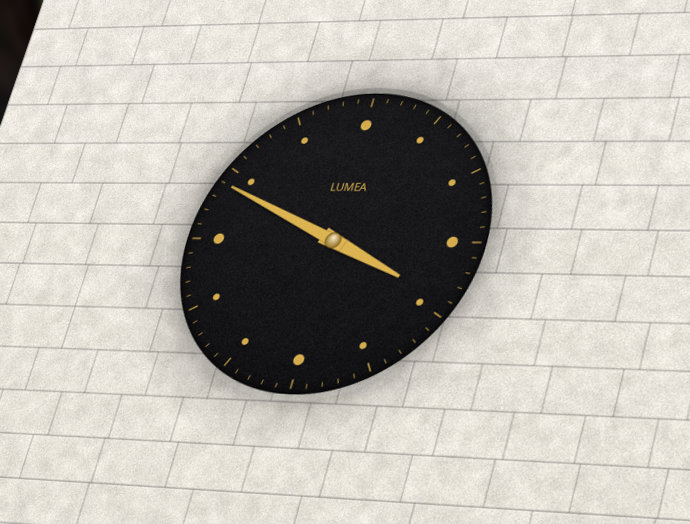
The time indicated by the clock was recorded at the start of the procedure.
3:49
